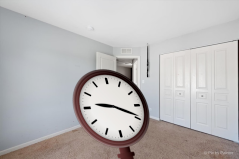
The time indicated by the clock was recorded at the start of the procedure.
9:19
